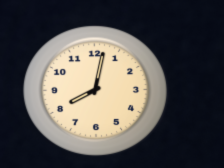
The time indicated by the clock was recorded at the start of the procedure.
8:02
